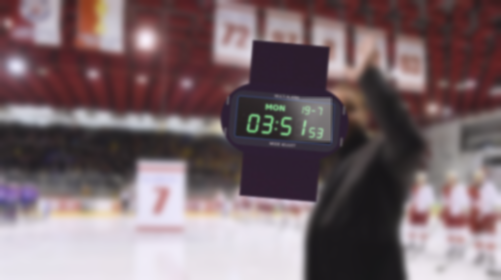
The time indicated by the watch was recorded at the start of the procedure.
3:51
